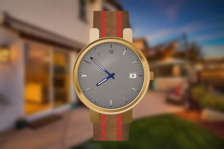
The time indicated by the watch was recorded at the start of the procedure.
7:52
